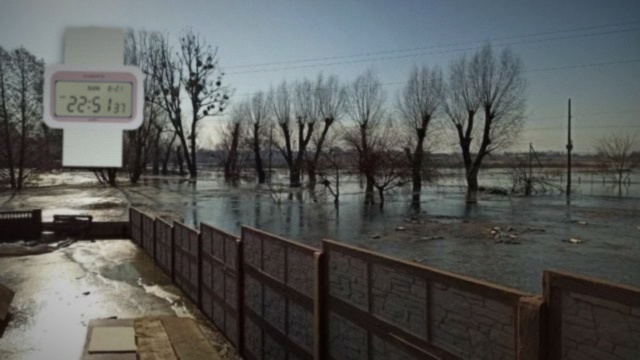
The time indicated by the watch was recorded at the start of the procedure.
22:51
